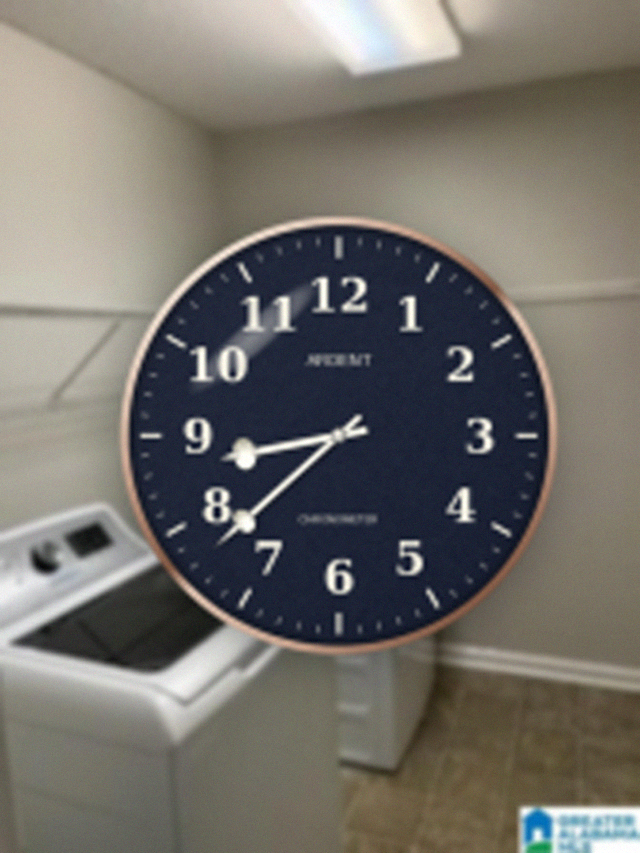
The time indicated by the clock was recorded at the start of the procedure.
8:38
